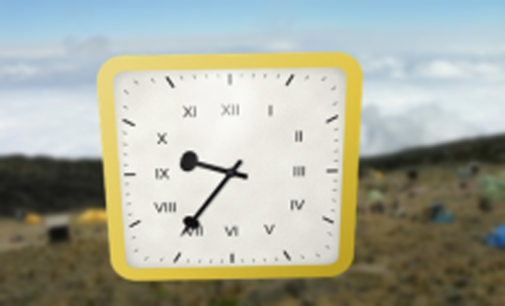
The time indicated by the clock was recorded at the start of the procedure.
9:36
